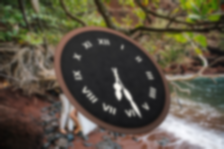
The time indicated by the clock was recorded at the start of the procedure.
6:28
